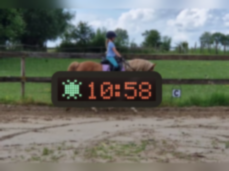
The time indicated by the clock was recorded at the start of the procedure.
10:58
